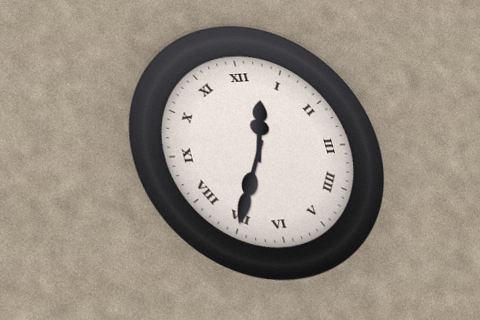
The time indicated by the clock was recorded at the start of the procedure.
12:35
